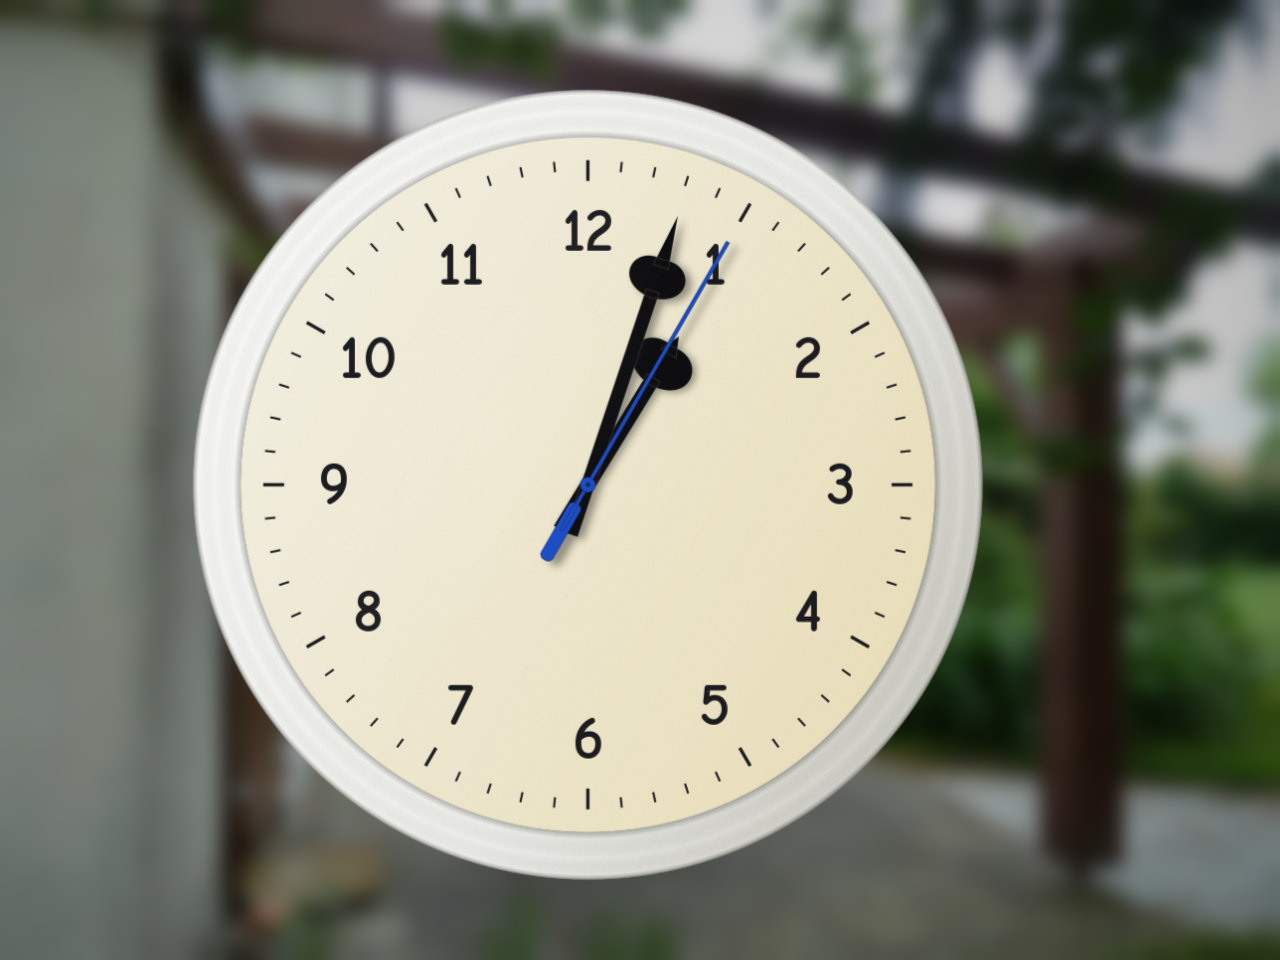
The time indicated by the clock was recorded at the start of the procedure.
1:03:05
